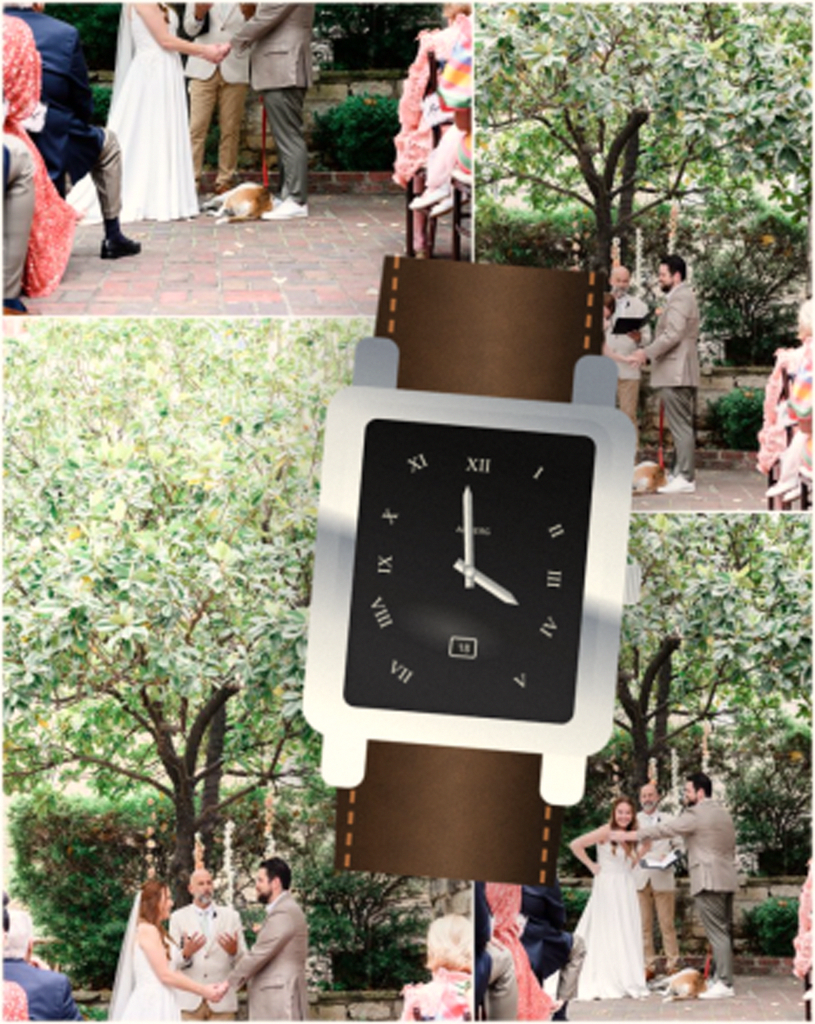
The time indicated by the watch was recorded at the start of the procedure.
3:59
